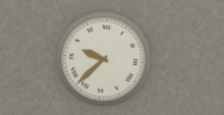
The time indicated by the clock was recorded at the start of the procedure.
9:37
